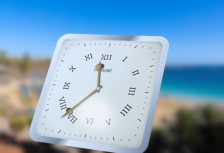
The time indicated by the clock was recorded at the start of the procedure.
11:37
